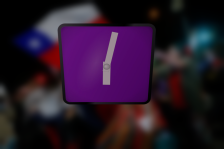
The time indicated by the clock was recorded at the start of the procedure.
6:02
